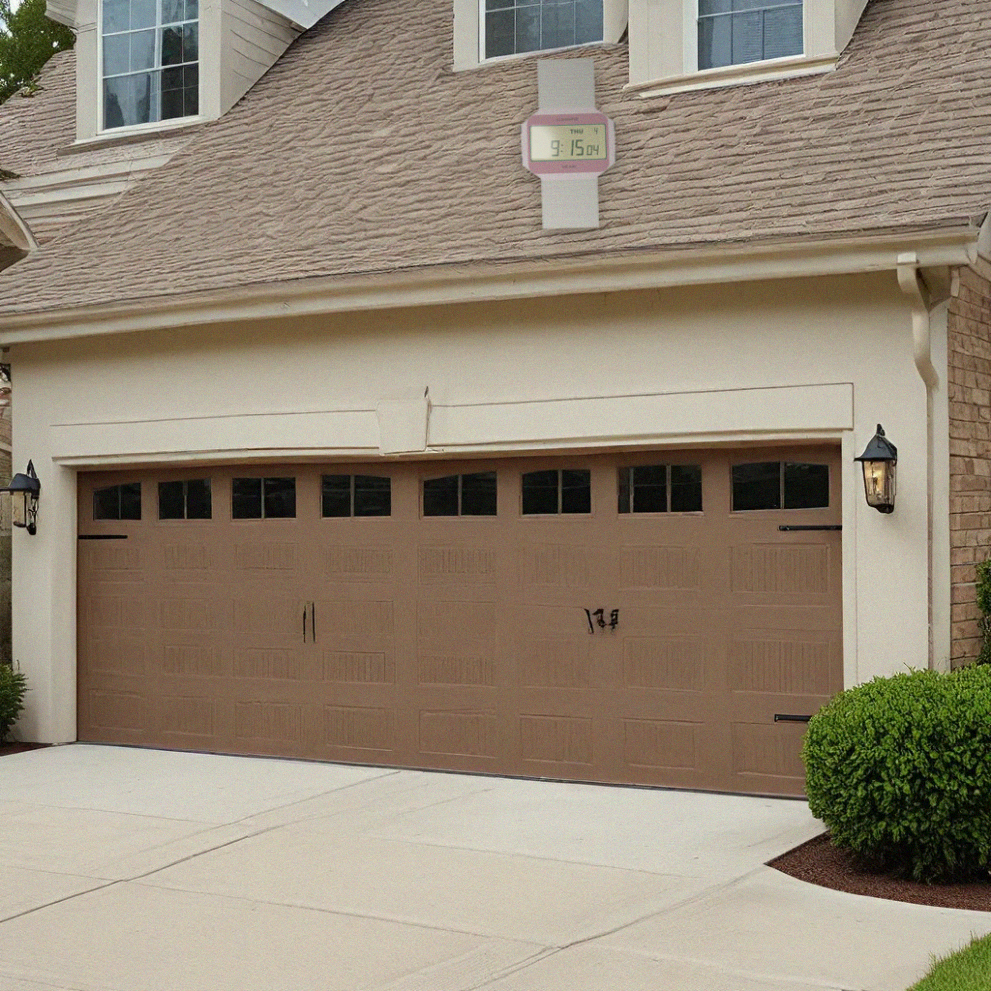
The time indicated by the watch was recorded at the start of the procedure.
9:15:04
